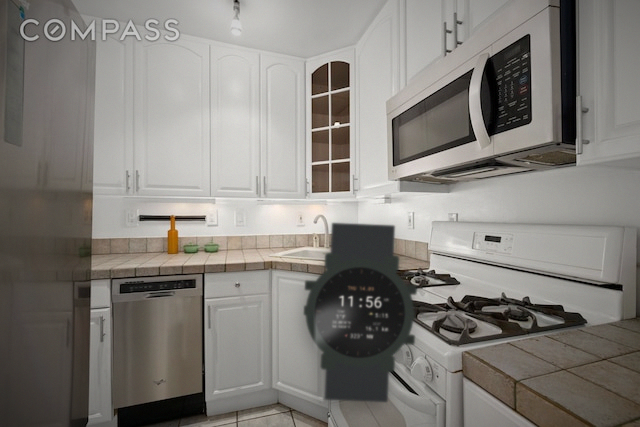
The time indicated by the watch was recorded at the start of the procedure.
11:56
